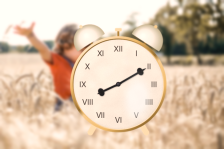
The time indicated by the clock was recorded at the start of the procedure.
8:10
